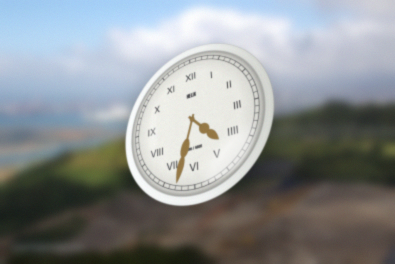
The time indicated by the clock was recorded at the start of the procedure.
4:33
